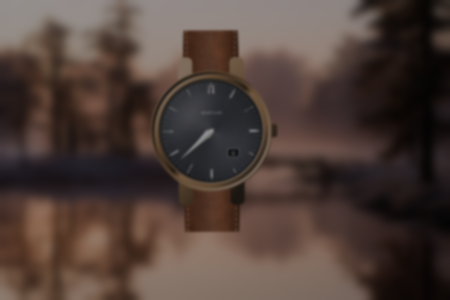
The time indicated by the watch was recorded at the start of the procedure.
7:38
